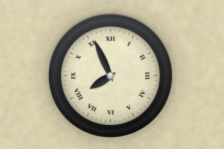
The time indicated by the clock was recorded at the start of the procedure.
7:56
